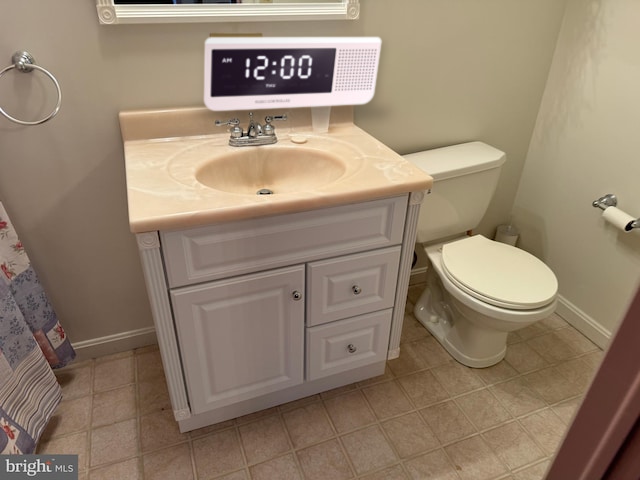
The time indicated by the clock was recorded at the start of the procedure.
12:00
